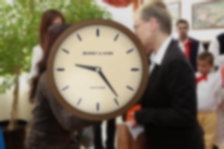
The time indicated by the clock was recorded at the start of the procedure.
9:24
